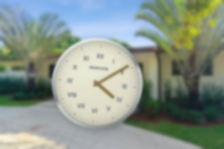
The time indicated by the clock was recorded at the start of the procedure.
4:09
